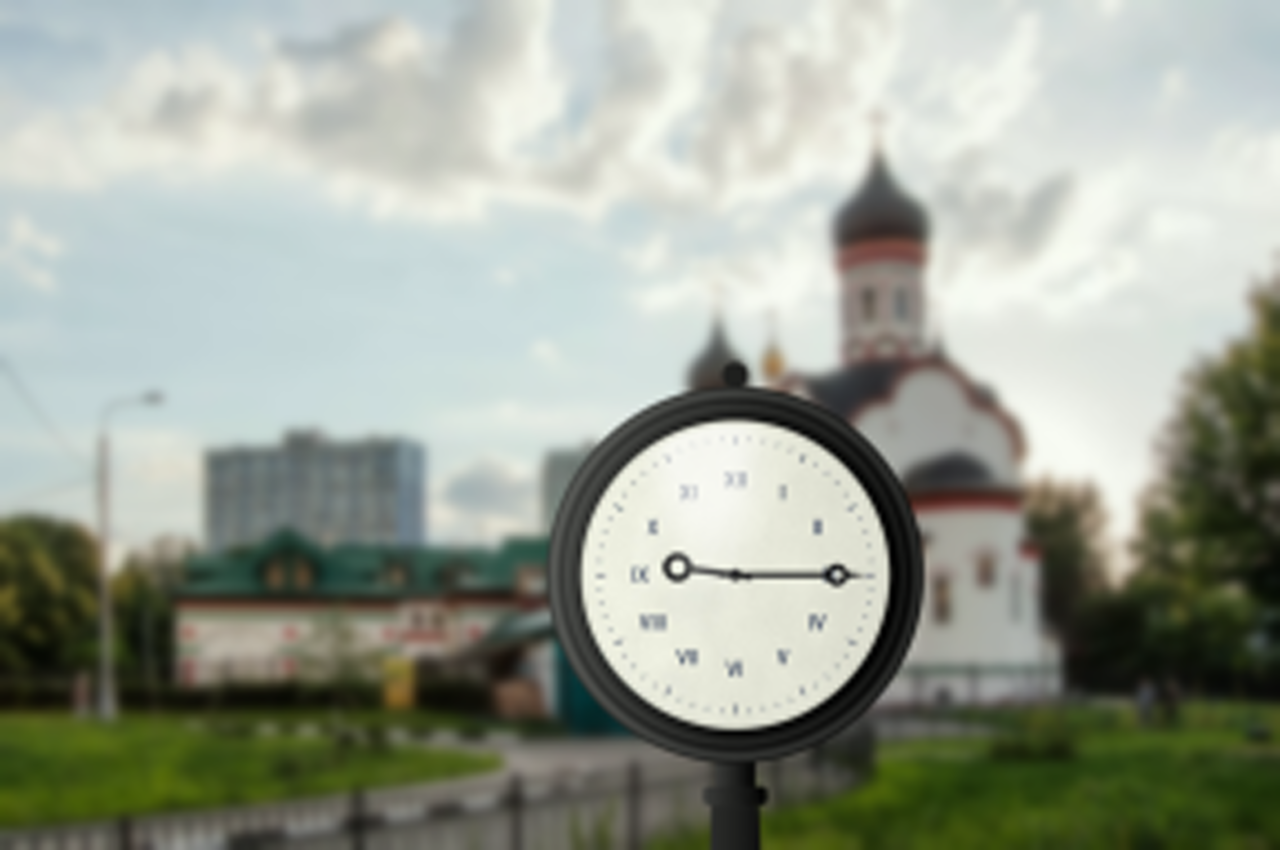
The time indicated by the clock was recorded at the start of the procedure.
9:15
